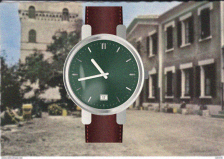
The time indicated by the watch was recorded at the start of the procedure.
10:43
